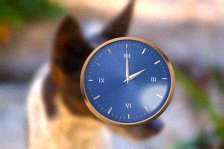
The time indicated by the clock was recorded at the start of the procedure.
2:00
